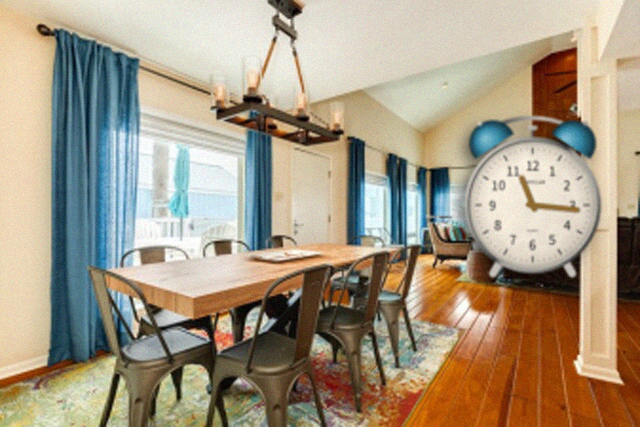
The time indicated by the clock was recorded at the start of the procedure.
11:16
